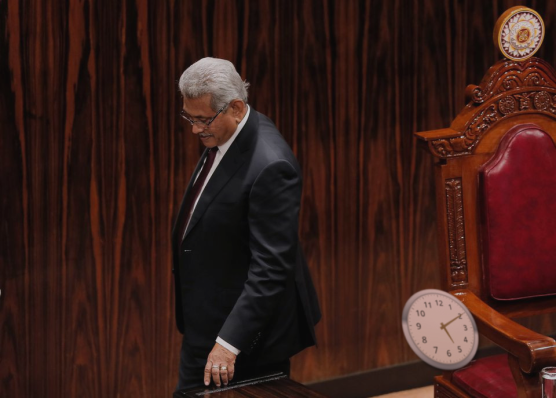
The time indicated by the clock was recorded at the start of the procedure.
5:10
